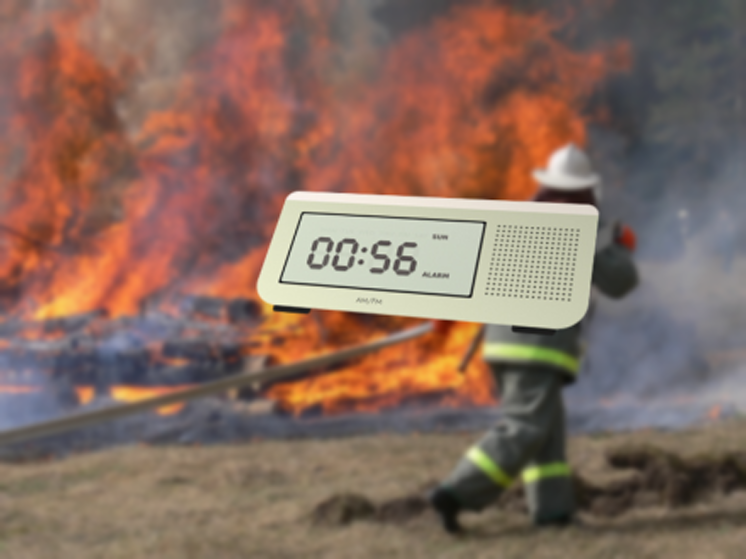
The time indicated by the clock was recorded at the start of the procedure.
0:56
